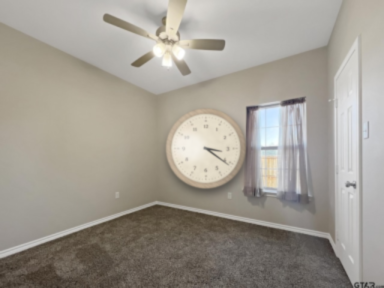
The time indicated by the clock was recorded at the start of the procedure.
3:21
